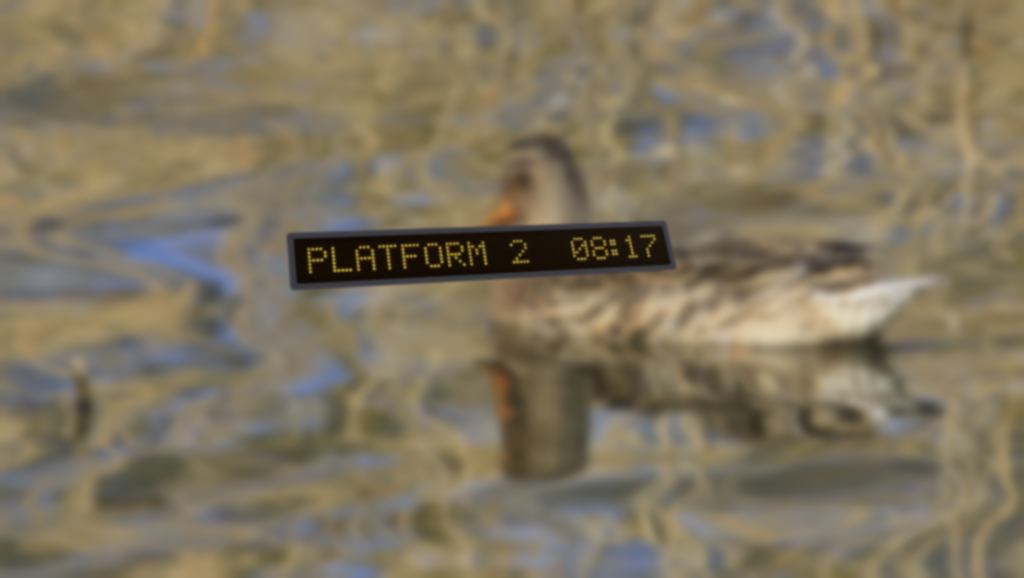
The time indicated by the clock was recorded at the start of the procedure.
8:17
